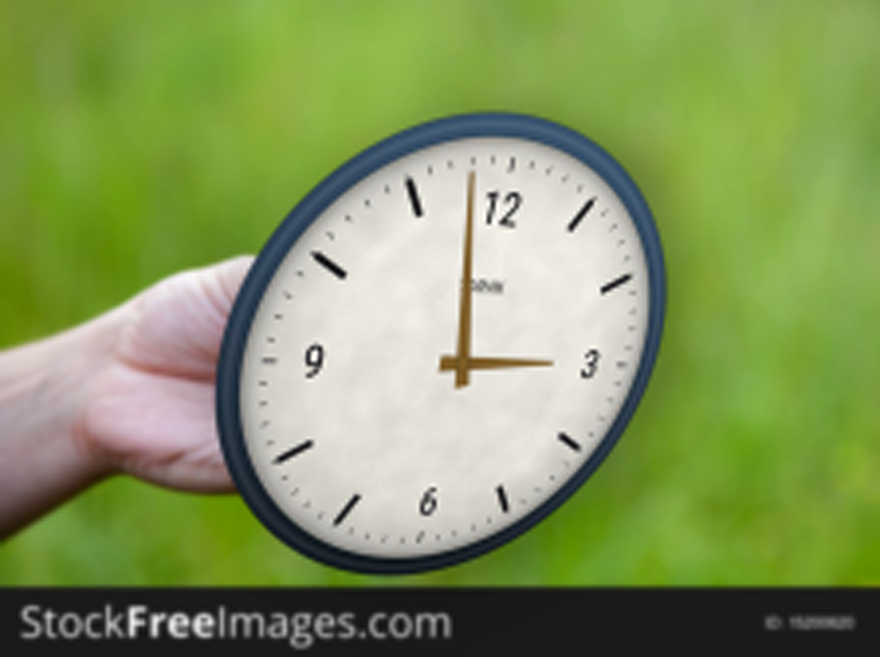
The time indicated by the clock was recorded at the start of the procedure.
2:58
